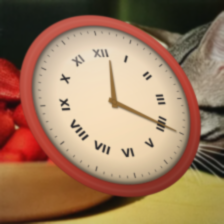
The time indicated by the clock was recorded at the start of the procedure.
12:20
